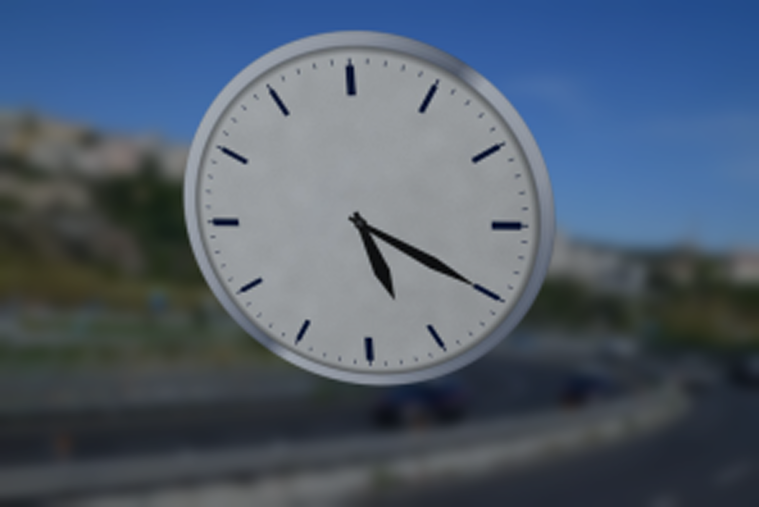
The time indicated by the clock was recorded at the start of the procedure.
5:20
